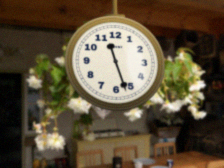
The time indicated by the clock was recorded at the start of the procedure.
11:27
